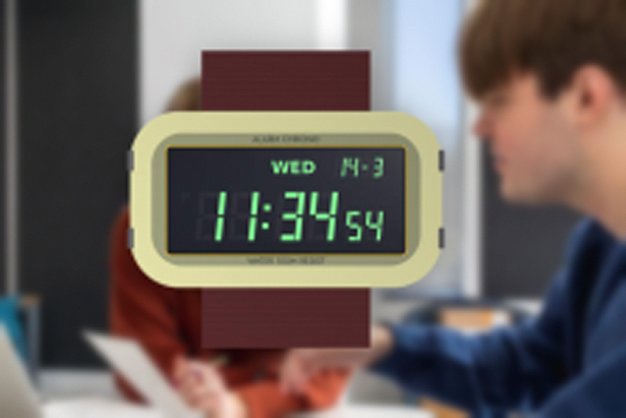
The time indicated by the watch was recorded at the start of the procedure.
11:34:54
